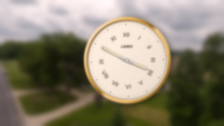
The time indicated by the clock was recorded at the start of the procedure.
3:50
